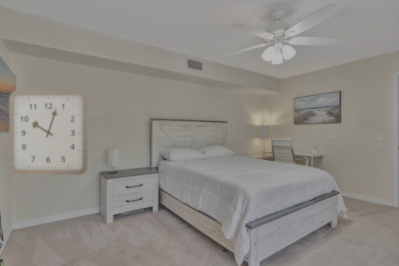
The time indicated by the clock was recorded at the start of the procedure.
10:03
